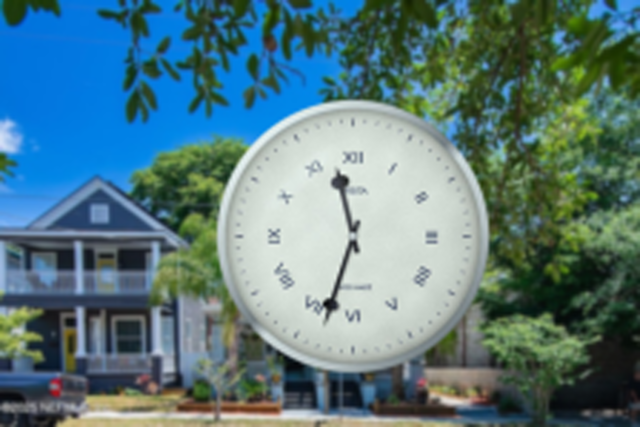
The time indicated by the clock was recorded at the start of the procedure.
11:33
